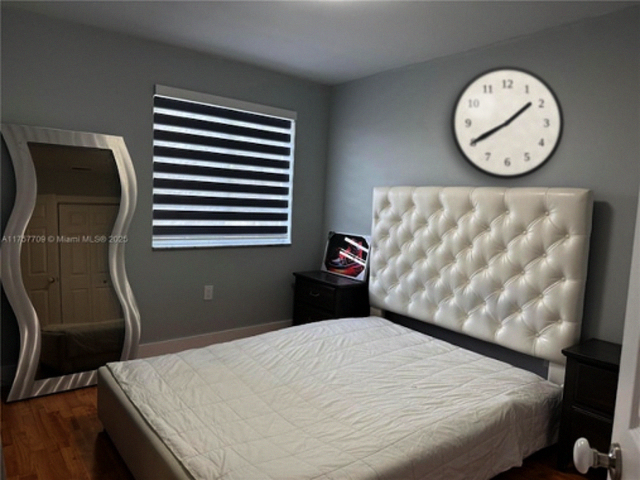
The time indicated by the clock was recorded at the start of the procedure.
1:40
